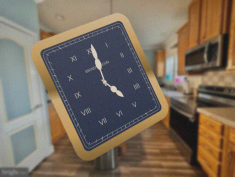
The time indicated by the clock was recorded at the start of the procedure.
5:01
